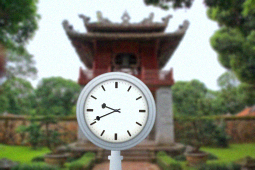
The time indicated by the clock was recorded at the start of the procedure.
9:41
